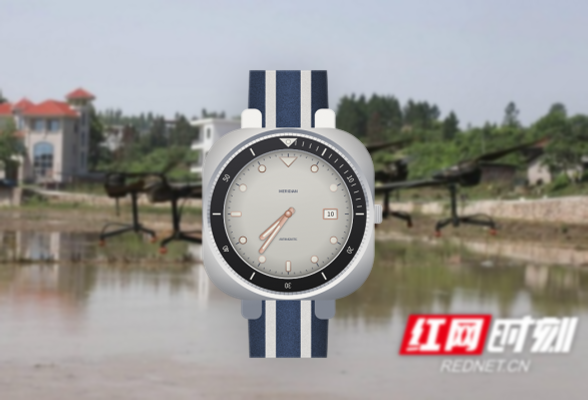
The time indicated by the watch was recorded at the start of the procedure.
7:36
